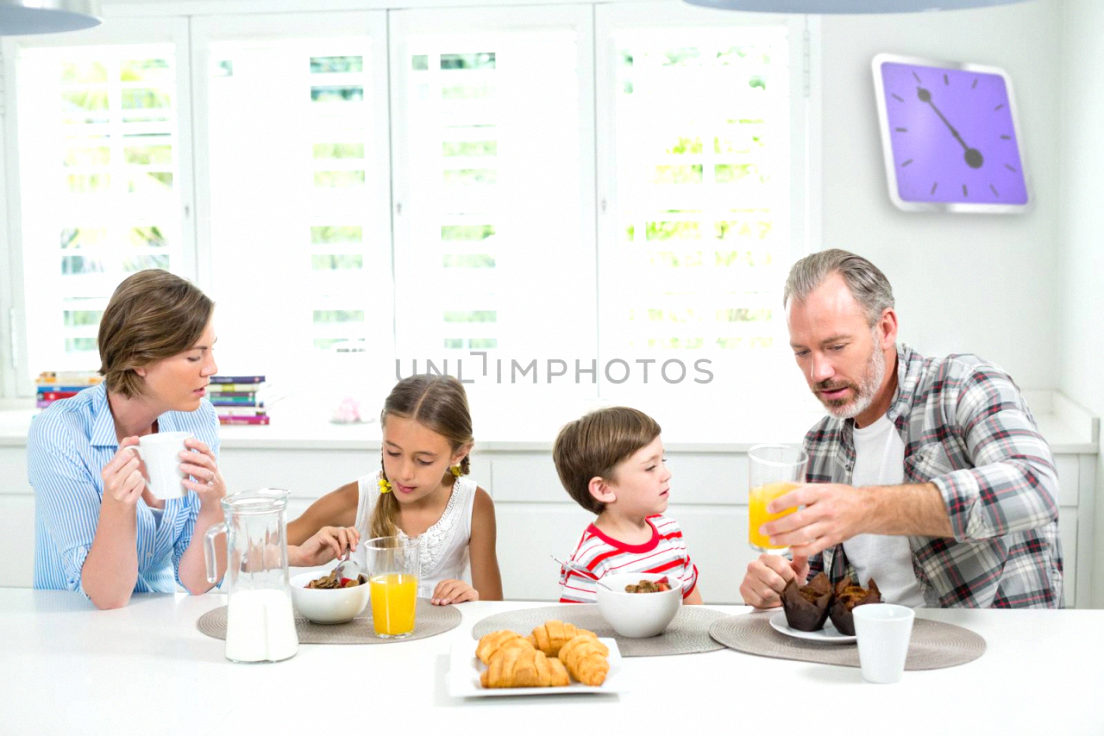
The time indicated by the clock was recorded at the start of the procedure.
4:54
